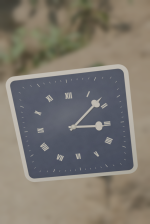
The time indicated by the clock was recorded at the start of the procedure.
3:08
